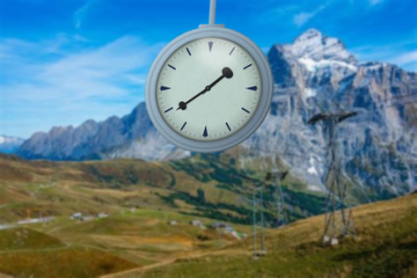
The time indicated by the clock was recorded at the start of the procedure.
1:39
